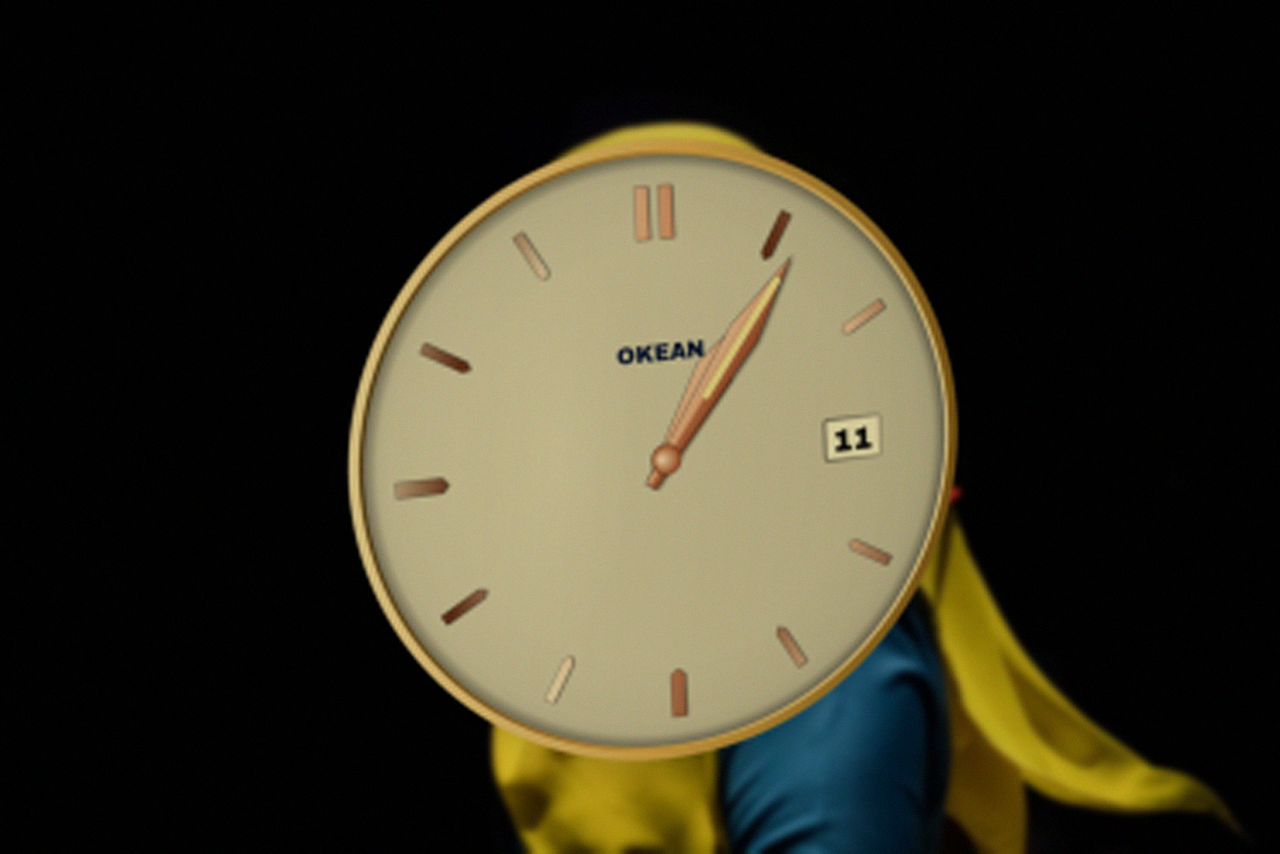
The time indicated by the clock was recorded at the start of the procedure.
1:06
